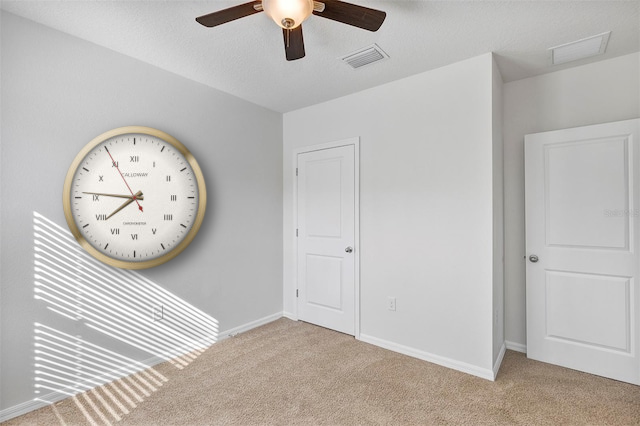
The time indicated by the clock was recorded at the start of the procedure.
7:45:55
